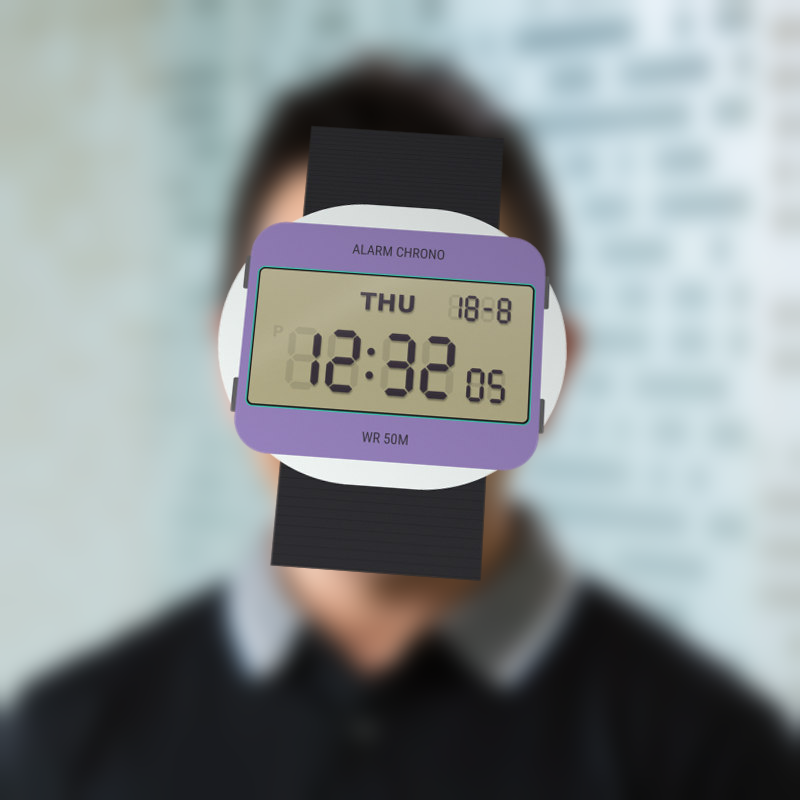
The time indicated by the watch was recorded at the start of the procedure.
12:32:05
